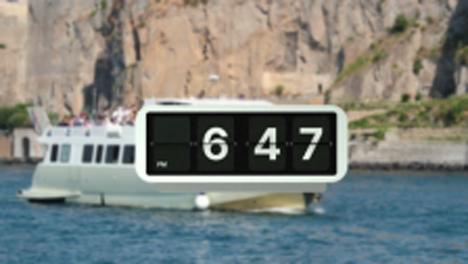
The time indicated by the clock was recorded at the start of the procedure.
6:47
